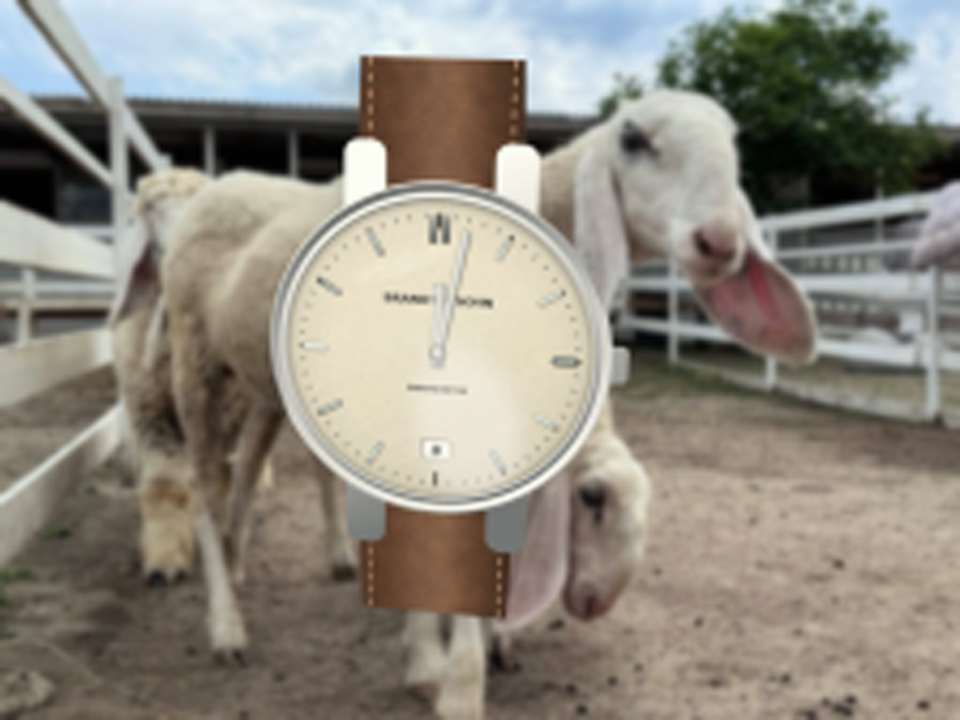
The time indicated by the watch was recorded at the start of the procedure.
12:02
